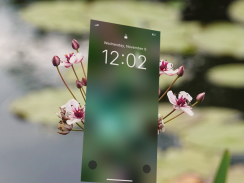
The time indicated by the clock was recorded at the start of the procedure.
12:02
